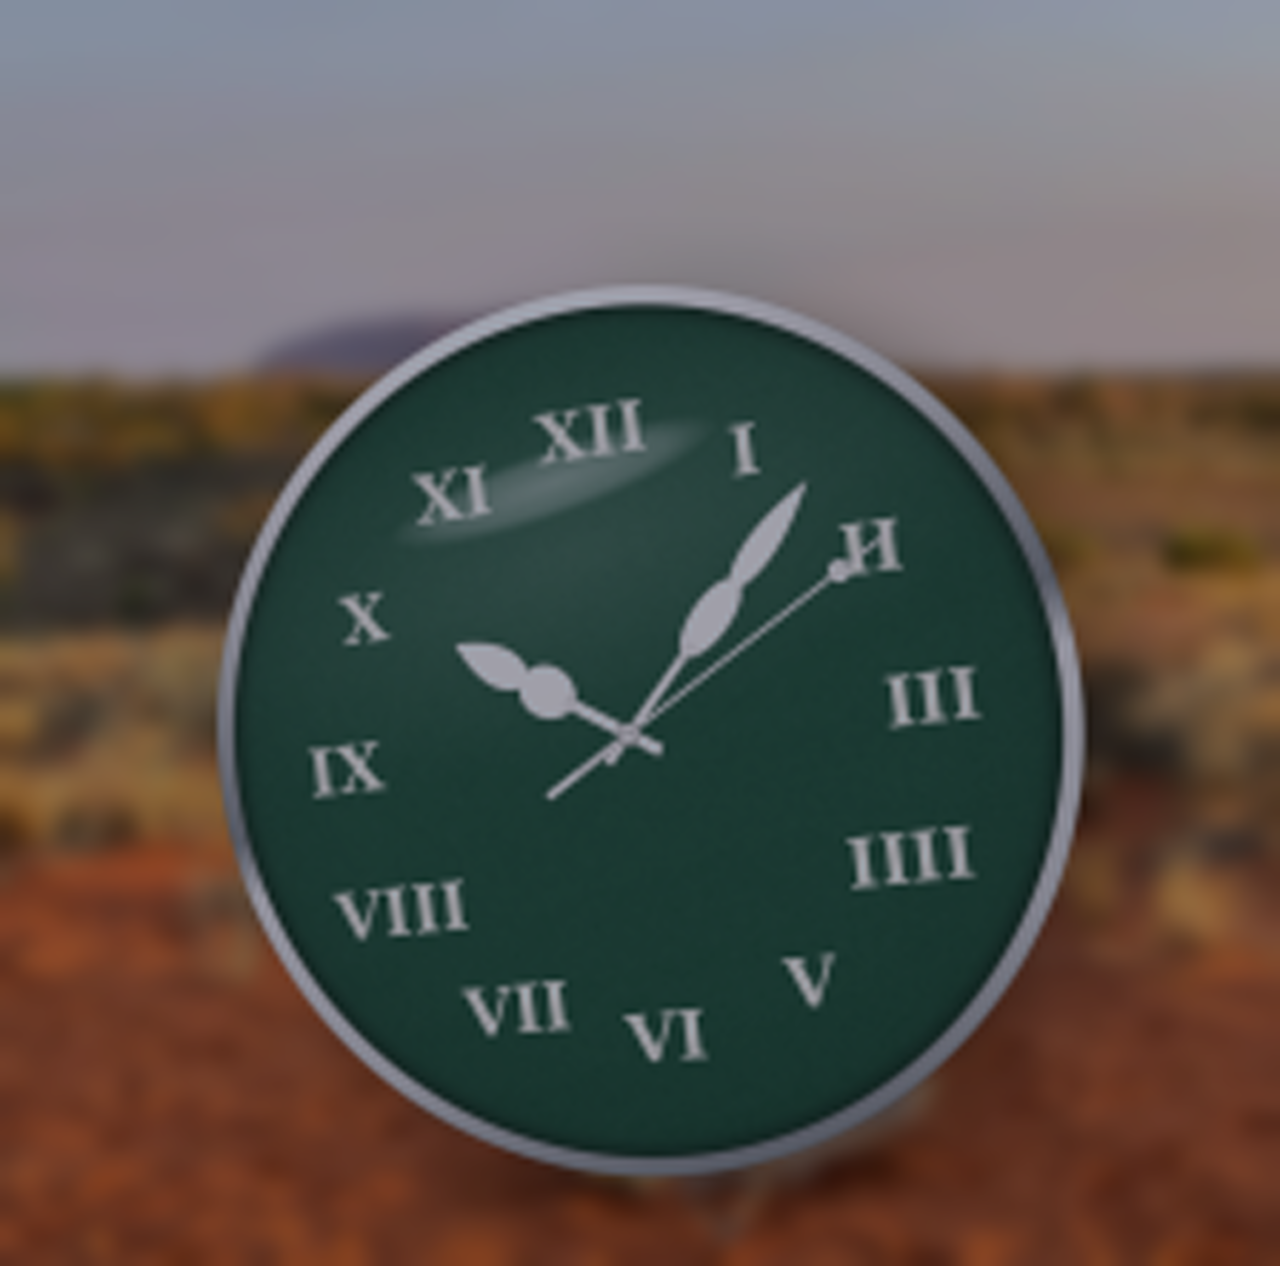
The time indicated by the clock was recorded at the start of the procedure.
10:07:10
